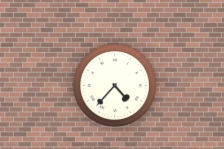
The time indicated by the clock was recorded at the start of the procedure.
4:37
